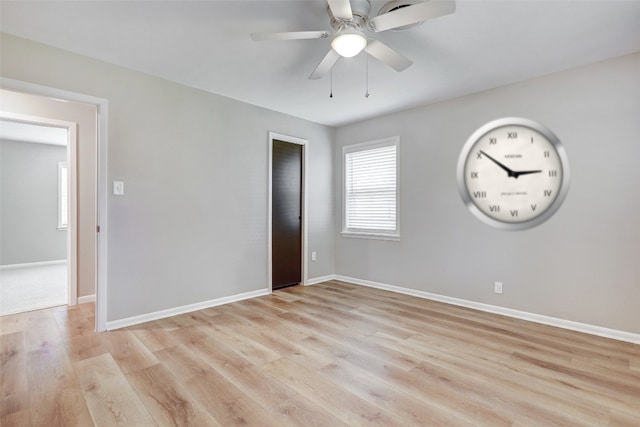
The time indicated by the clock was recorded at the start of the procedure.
2:51
